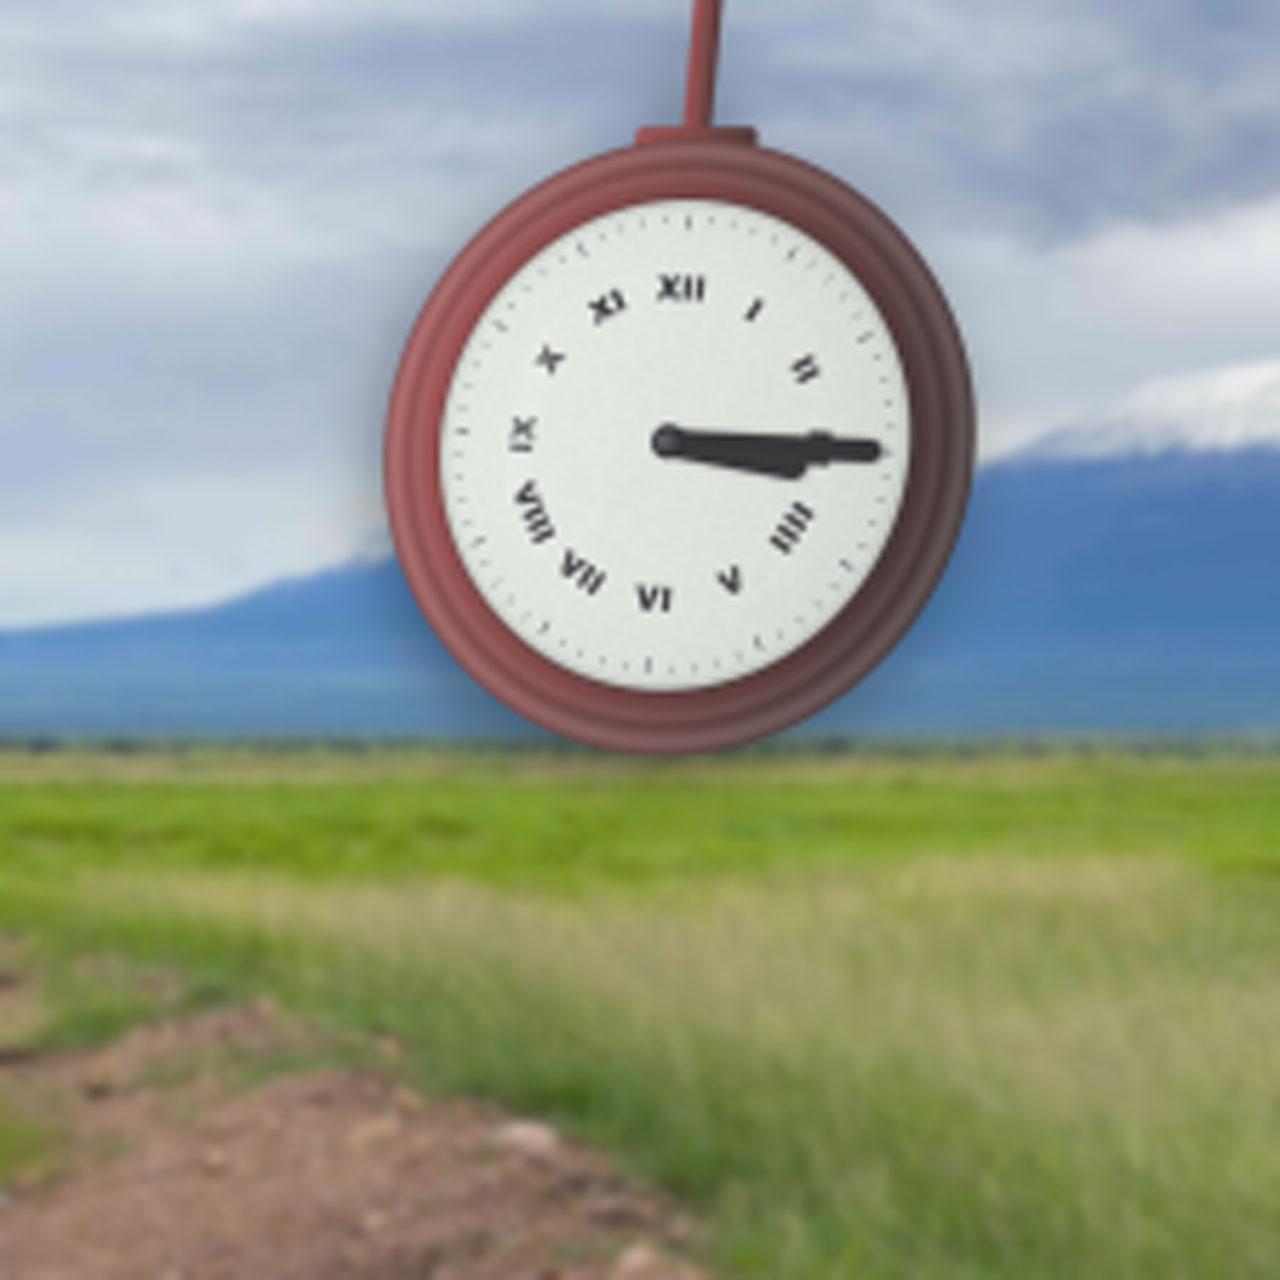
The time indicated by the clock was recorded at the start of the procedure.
3:15
